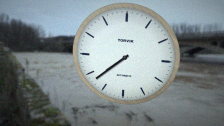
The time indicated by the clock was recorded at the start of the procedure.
7:38
